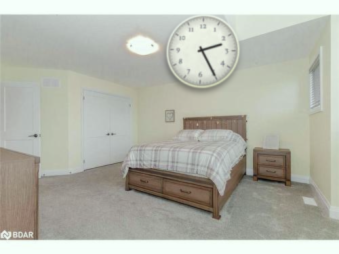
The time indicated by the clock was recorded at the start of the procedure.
2:25
